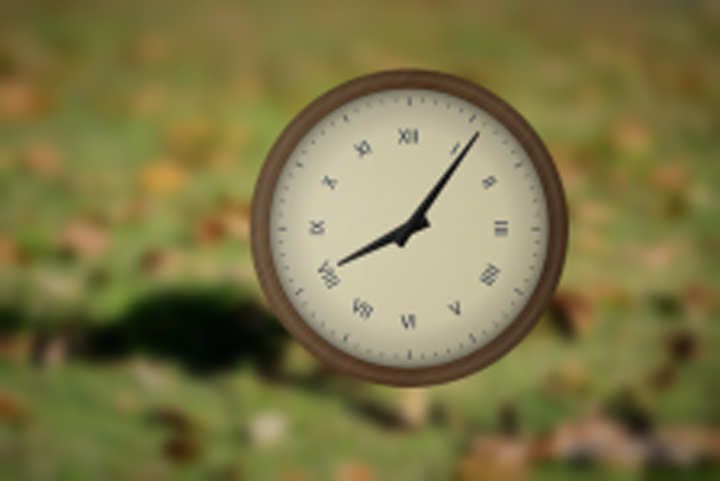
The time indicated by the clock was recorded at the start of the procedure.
8:06
